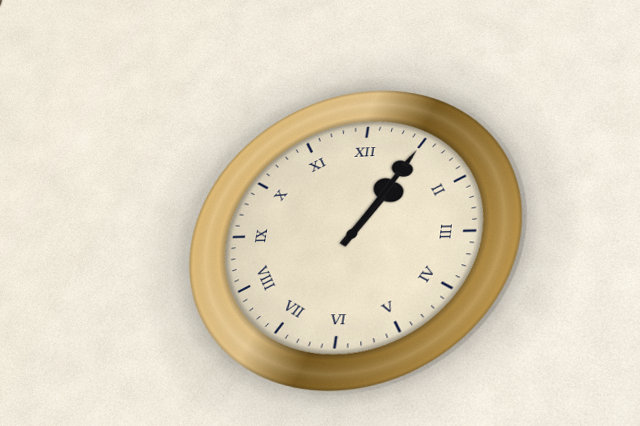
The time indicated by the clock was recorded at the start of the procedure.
1:05
